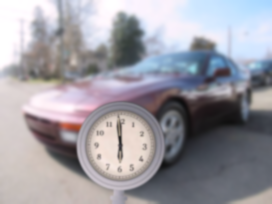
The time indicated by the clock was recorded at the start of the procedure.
5:59
